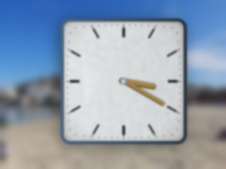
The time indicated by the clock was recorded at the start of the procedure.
3:20
